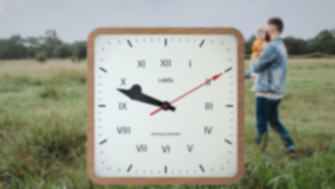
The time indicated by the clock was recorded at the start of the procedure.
9:48:10
